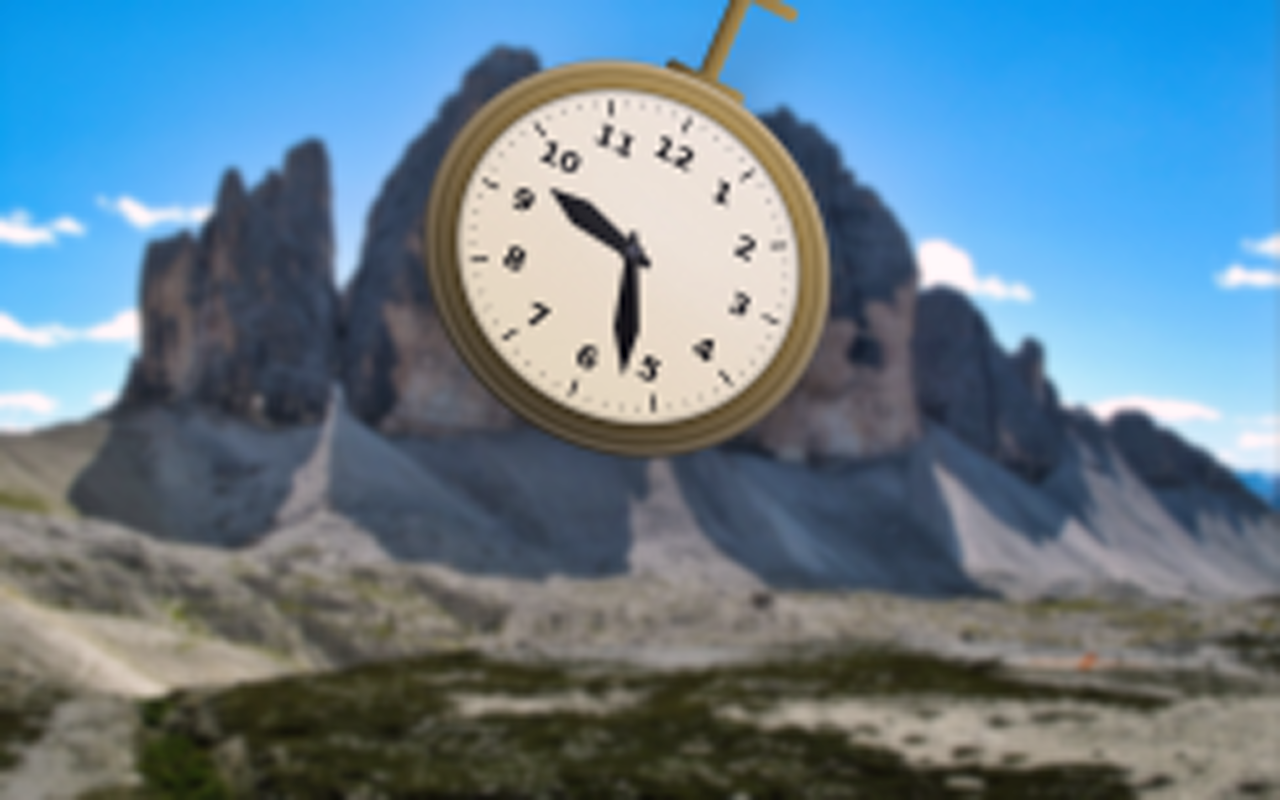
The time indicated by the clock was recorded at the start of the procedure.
9:27
